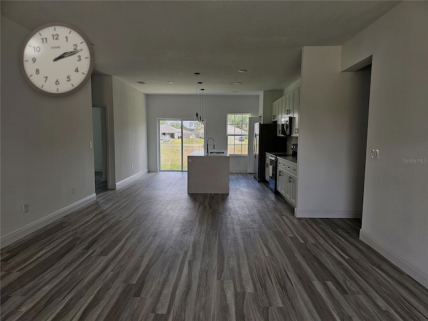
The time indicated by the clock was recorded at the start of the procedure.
2:12
